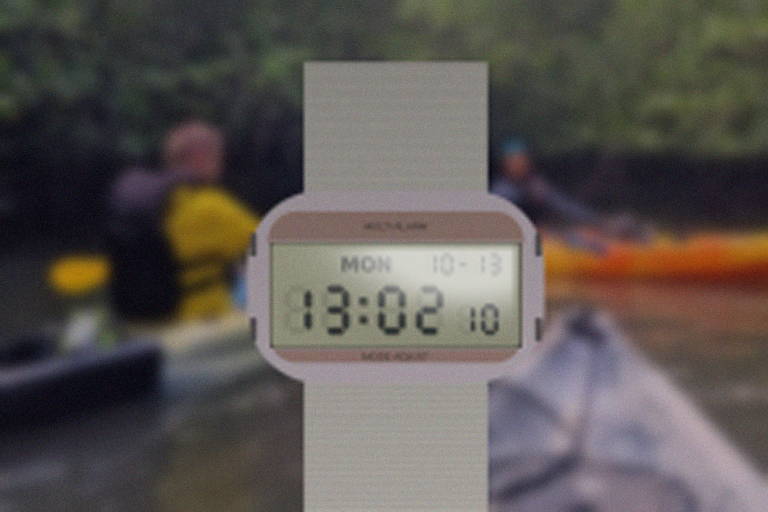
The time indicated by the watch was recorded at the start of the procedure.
13:02:10
